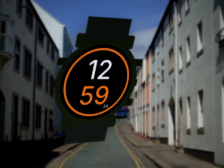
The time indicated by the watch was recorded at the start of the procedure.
12:59
